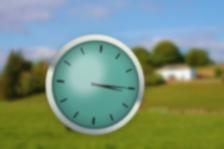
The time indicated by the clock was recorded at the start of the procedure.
3:15
